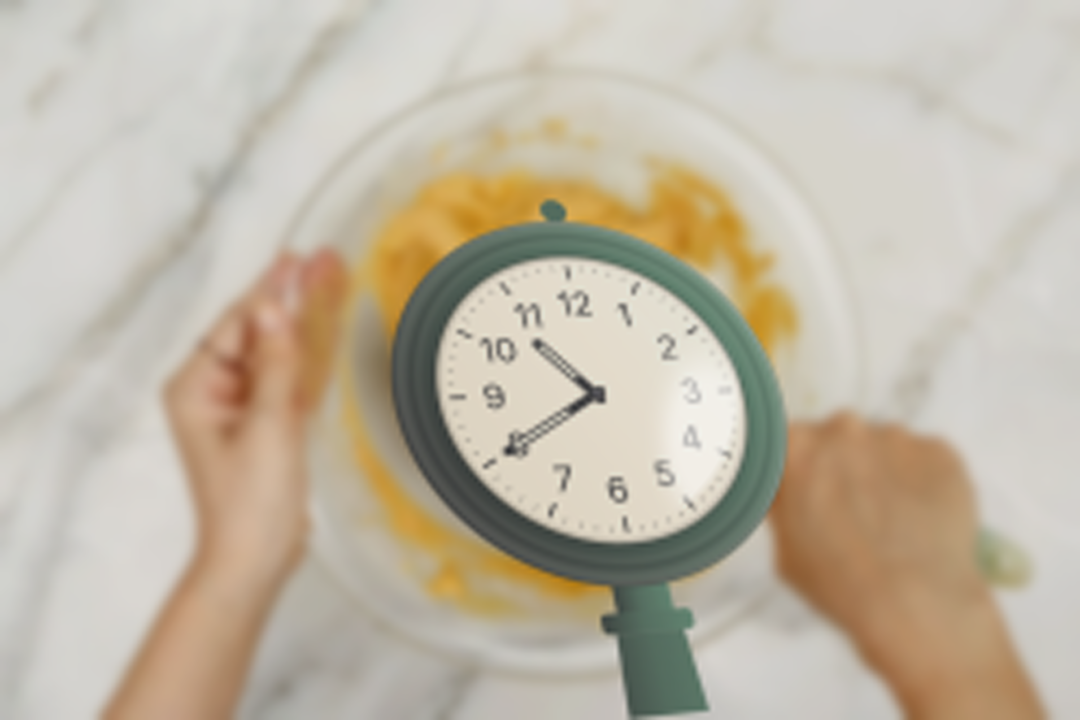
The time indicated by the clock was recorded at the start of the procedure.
10:40
